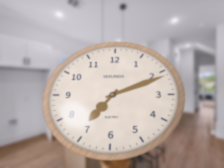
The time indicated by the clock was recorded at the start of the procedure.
7:11
